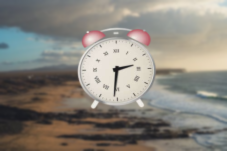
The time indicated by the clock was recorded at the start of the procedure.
2:31
